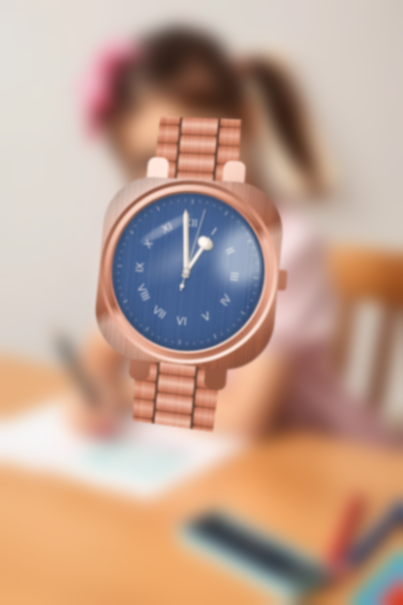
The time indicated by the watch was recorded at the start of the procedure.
12:59:02
